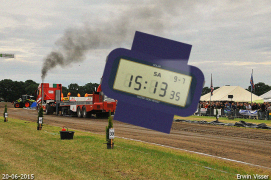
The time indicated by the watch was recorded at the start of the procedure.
15:13:35
